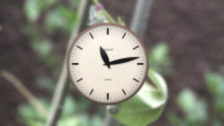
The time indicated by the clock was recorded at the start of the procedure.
11:13
